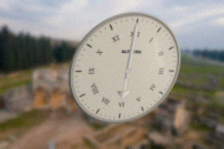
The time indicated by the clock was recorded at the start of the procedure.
6:00
